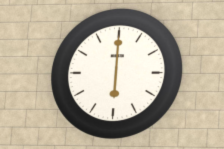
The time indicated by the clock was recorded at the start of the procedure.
6:00
